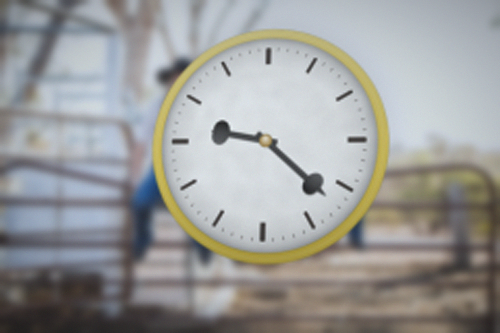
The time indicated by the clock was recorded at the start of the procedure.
9:22
